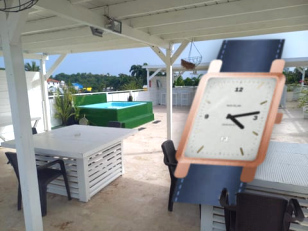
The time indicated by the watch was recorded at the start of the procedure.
4:13
